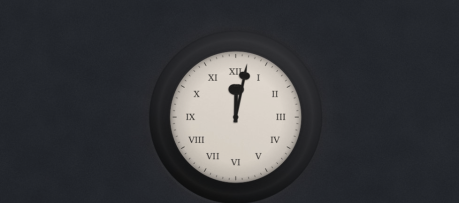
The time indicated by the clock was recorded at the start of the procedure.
12:02
